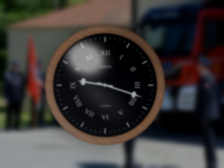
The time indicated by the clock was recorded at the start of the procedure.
9:18
